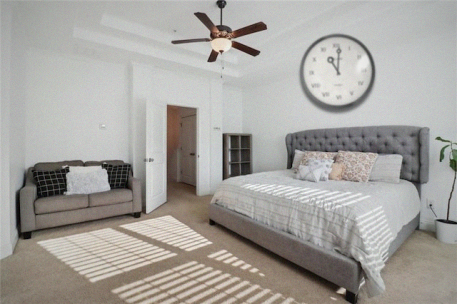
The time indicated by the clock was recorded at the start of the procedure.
11:01
